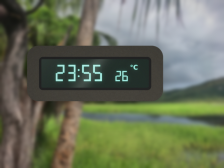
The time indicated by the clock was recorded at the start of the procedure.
23:55
